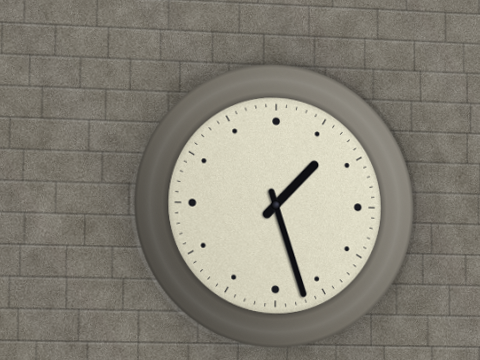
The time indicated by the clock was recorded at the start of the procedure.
1:27
